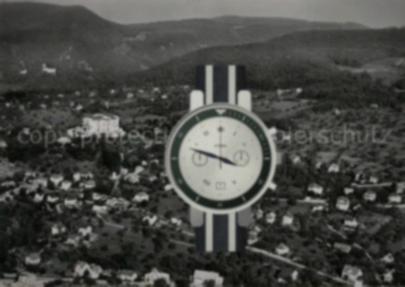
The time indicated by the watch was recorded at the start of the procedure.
3:48
